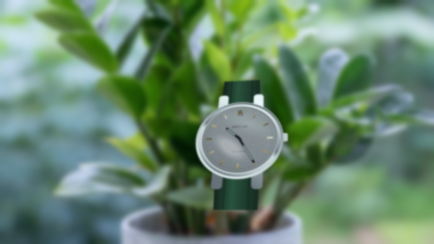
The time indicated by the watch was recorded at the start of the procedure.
10:25
